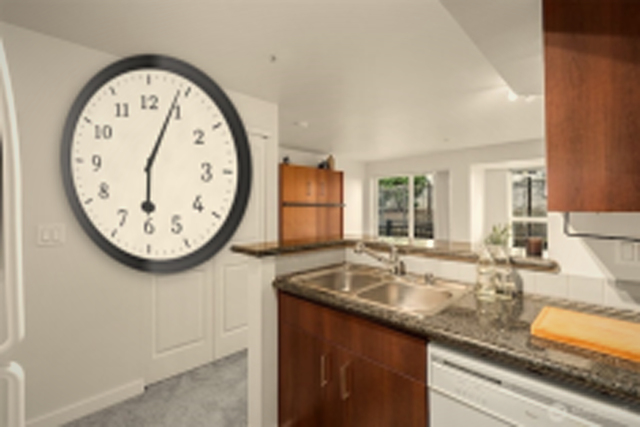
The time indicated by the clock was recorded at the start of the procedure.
6:04
